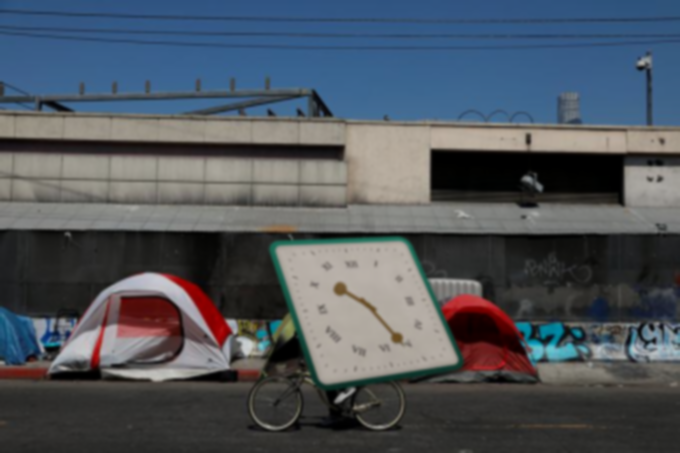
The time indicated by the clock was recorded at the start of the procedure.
10:26
